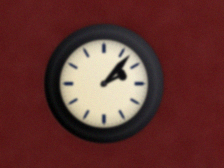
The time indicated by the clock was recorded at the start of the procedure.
2:07
